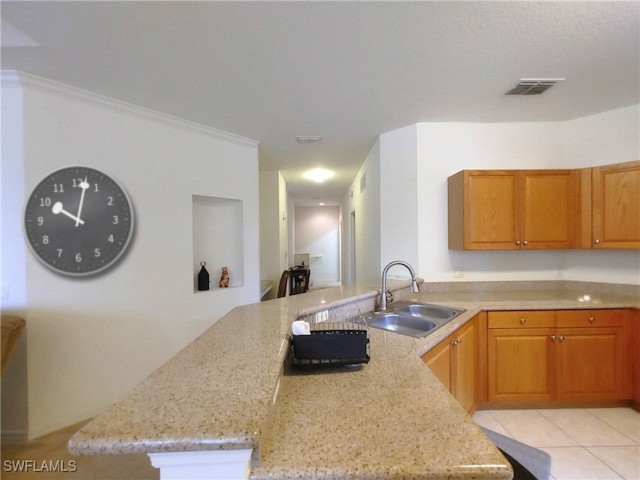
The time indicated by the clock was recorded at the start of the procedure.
10:02
